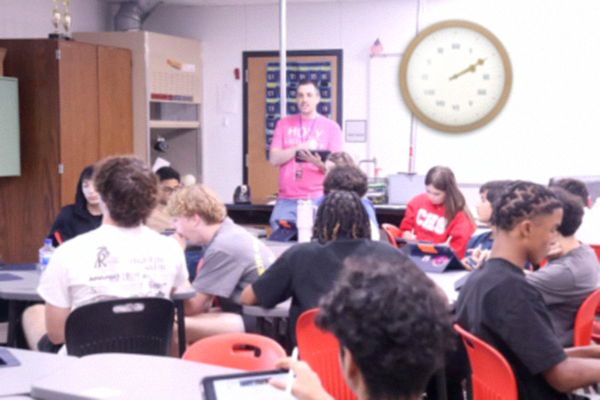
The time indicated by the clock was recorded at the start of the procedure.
2:10
